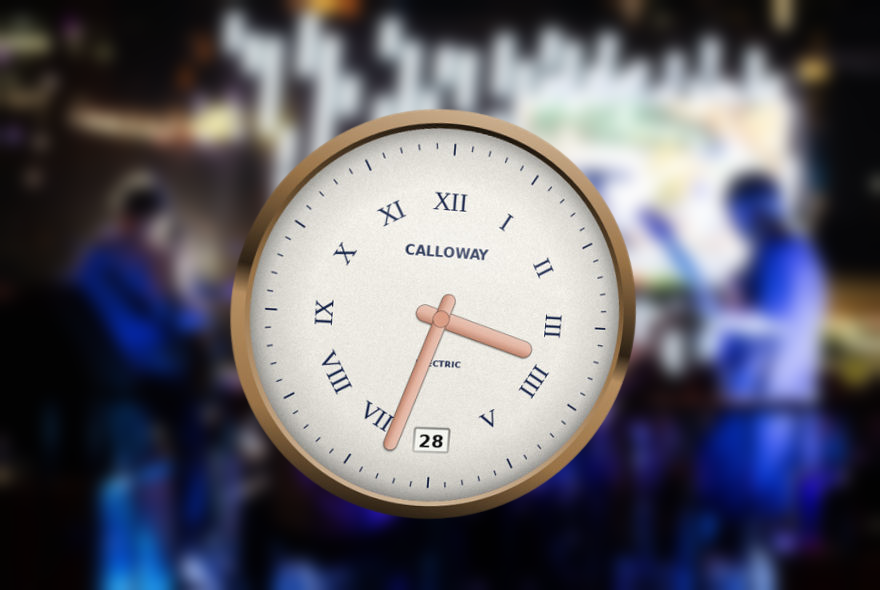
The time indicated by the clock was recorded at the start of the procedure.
3:33
